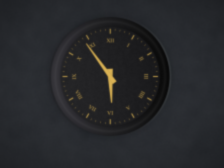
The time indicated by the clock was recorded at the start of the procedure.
5:54
